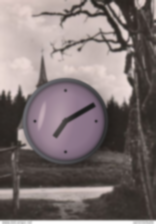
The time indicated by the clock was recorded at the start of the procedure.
7:10
